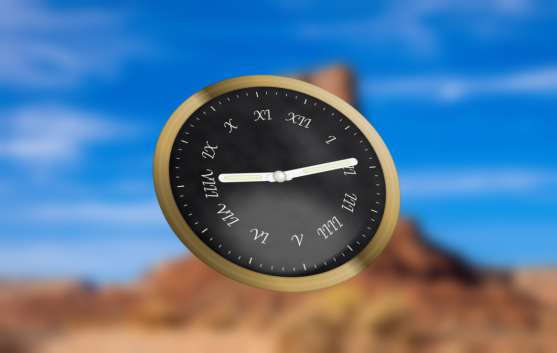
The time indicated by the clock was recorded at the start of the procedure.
8:09
